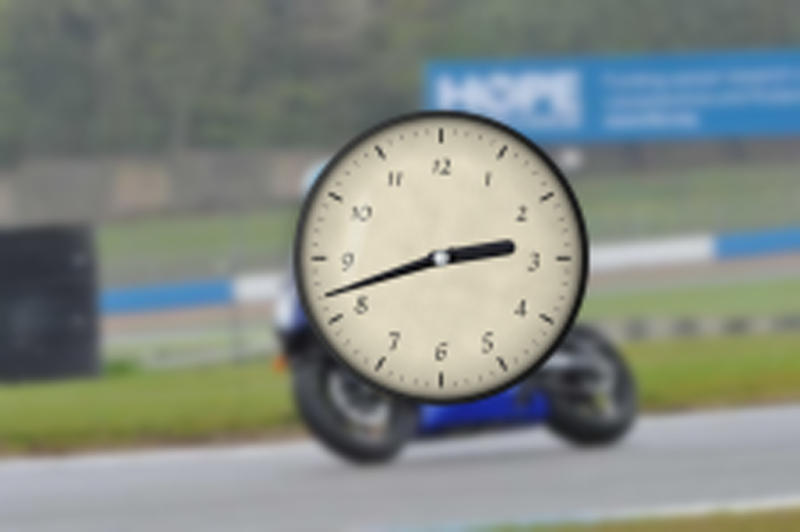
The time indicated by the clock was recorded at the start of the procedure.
2:42
